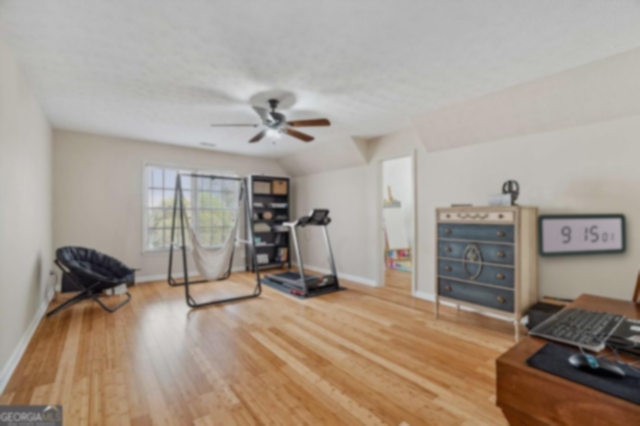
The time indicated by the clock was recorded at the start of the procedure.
9:15
